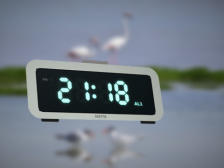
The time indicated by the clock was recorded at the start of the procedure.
21:18
